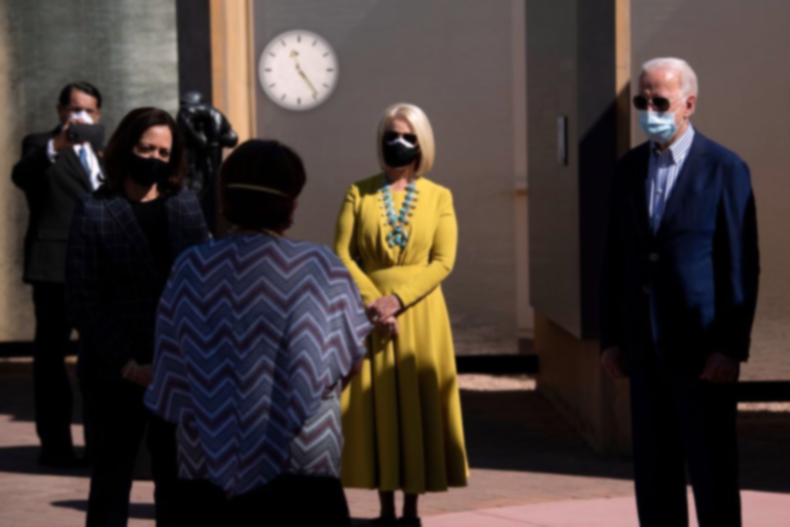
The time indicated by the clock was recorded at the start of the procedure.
11:24
